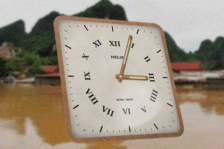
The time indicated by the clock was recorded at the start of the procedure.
3:04
